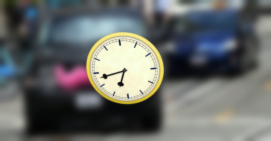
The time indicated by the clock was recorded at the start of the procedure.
6:43
